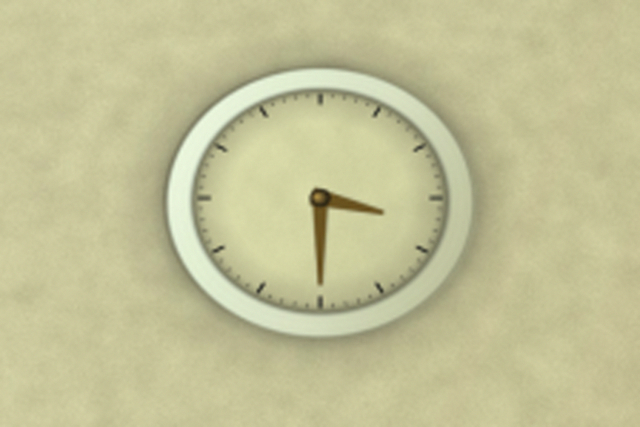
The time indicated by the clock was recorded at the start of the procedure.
3:30
